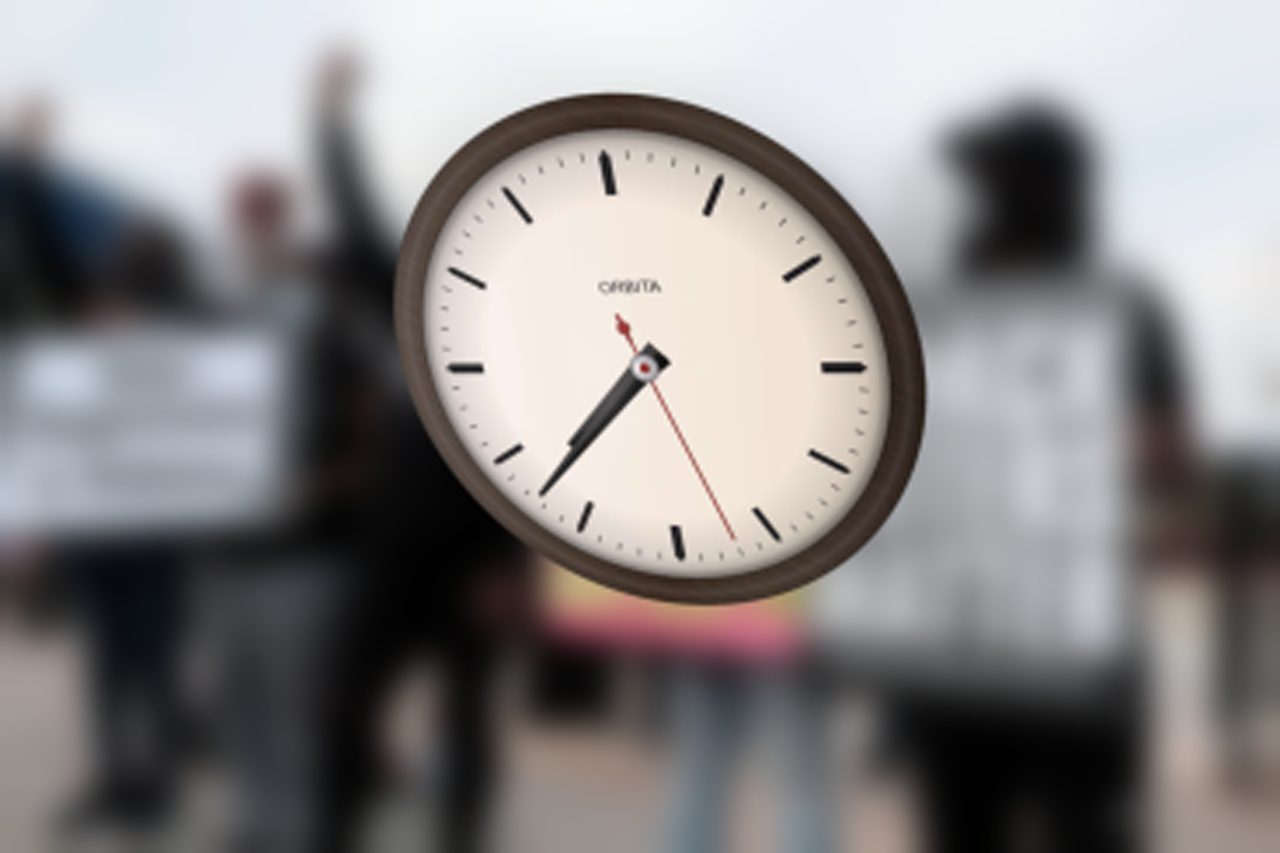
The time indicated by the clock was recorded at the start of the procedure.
7:37:27
